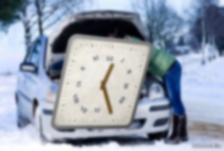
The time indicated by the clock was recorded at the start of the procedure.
12:25
